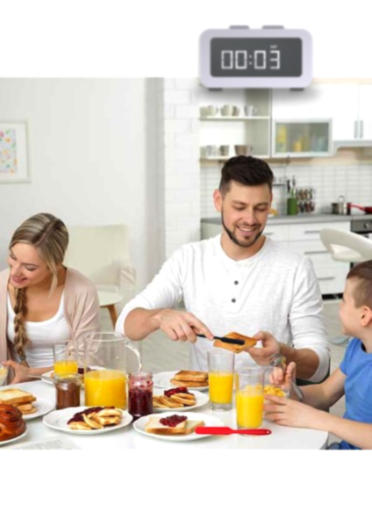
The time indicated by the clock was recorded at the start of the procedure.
0:03
